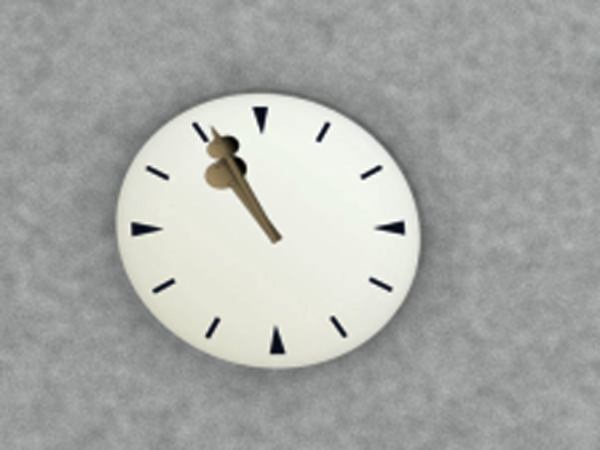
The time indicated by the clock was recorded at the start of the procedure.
10:56
